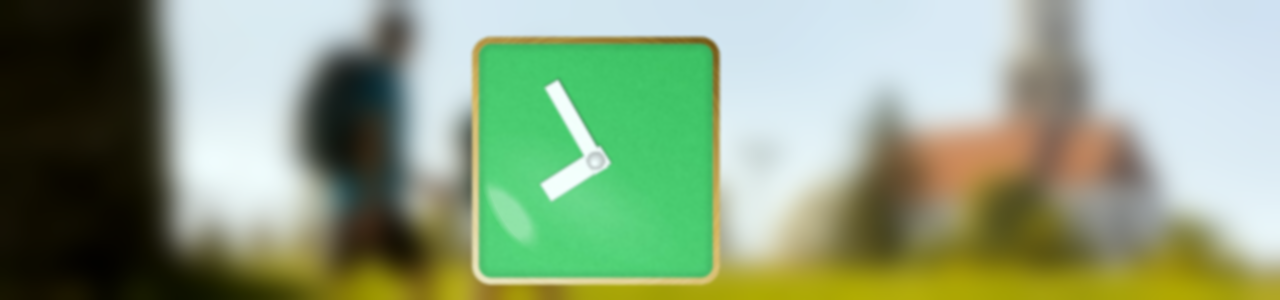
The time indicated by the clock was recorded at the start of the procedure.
7:55
